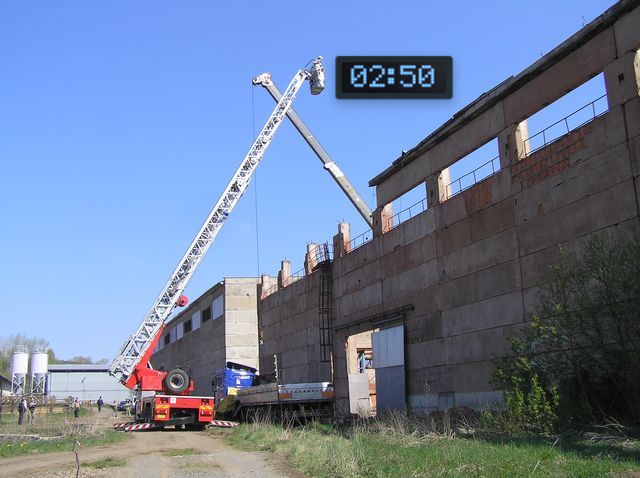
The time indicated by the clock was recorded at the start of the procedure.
2:50
